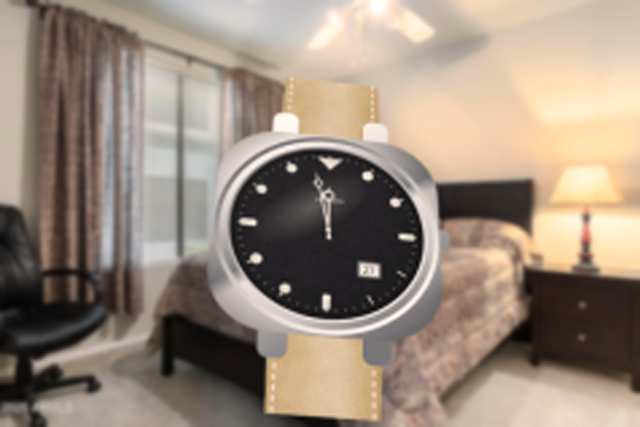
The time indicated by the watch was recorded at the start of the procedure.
11:58
